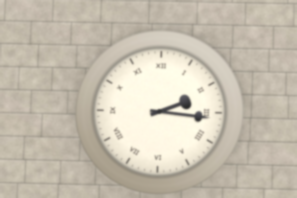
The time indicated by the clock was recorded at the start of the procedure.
2:16
